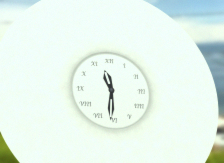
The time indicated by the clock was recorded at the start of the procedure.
11:31
